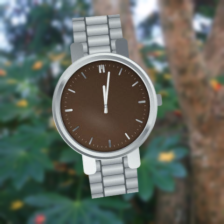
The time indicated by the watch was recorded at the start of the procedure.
12:02
